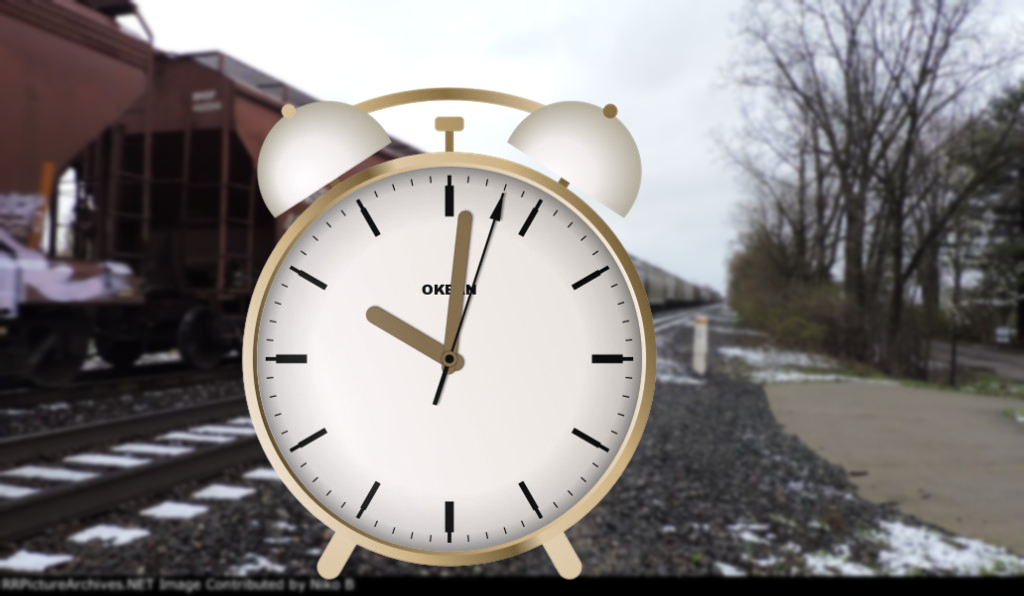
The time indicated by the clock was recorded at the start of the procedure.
10:01:03
